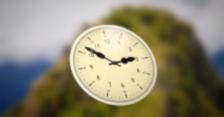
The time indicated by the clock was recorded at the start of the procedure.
2:52
